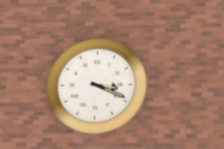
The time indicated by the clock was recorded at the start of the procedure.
3:19
